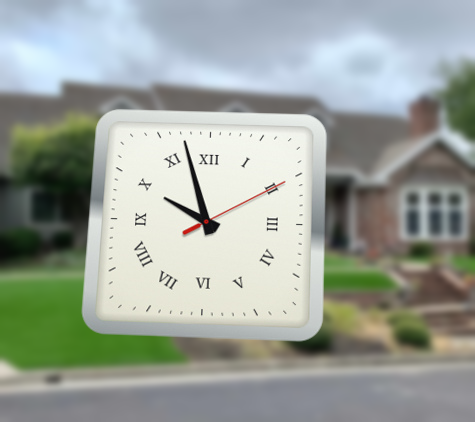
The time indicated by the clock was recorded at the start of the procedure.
9:57:10
